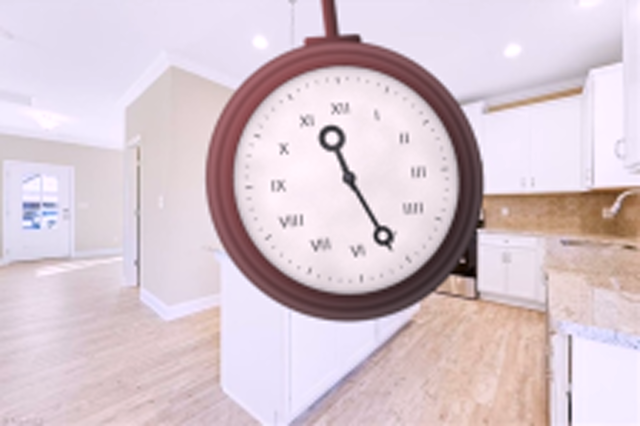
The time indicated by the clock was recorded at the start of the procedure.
11:26
